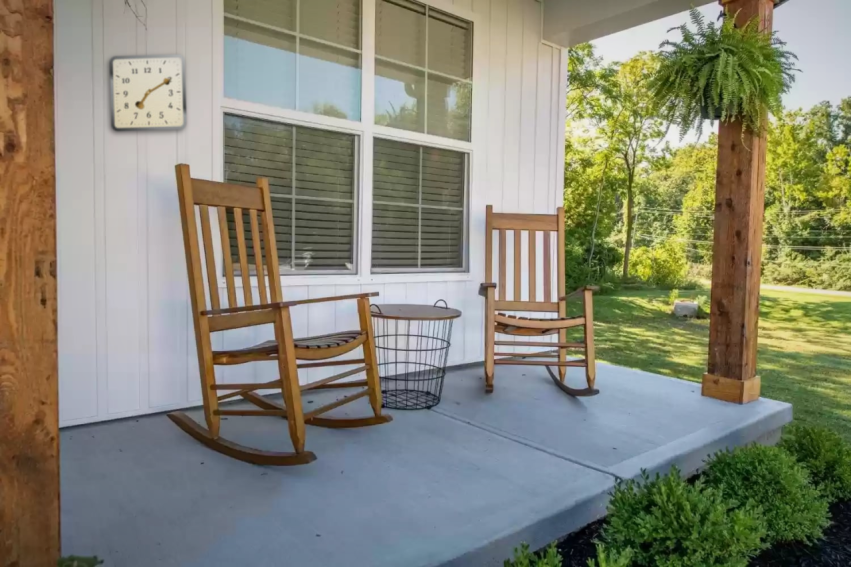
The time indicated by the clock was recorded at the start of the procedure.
7:10
